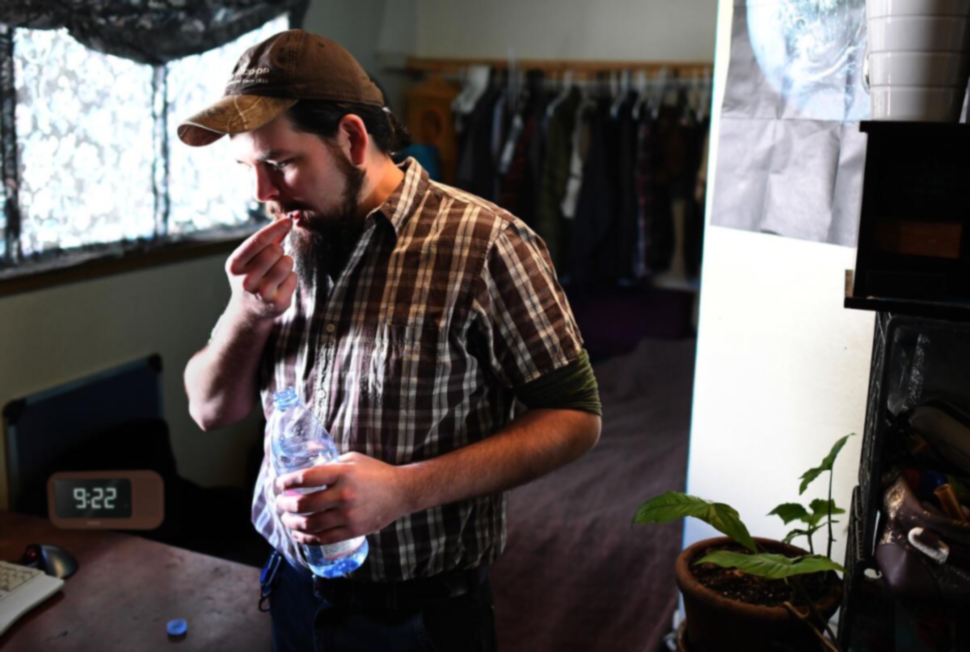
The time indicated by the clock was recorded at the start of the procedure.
9:22
